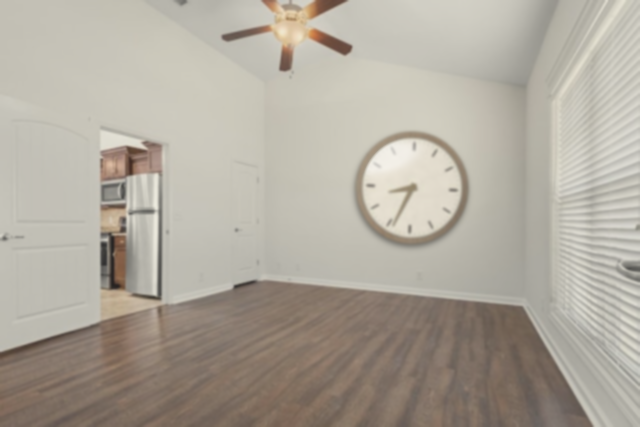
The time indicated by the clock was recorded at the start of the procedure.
8:34
